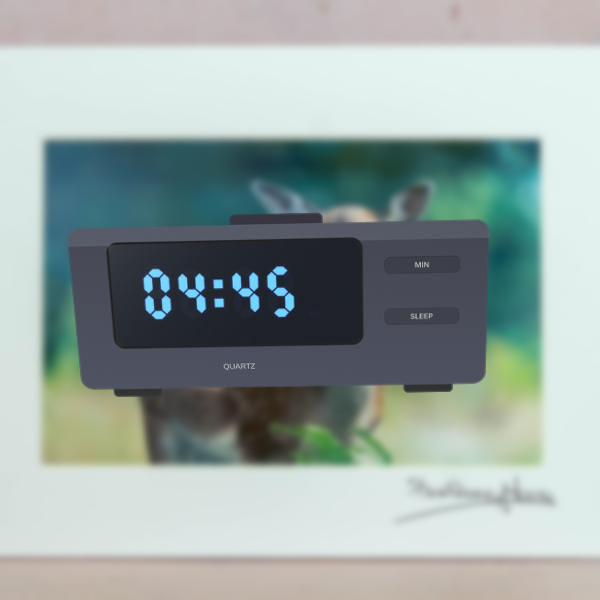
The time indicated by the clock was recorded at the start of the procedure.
4:45
